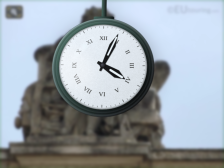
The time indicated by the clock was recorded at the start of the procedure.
4:04
